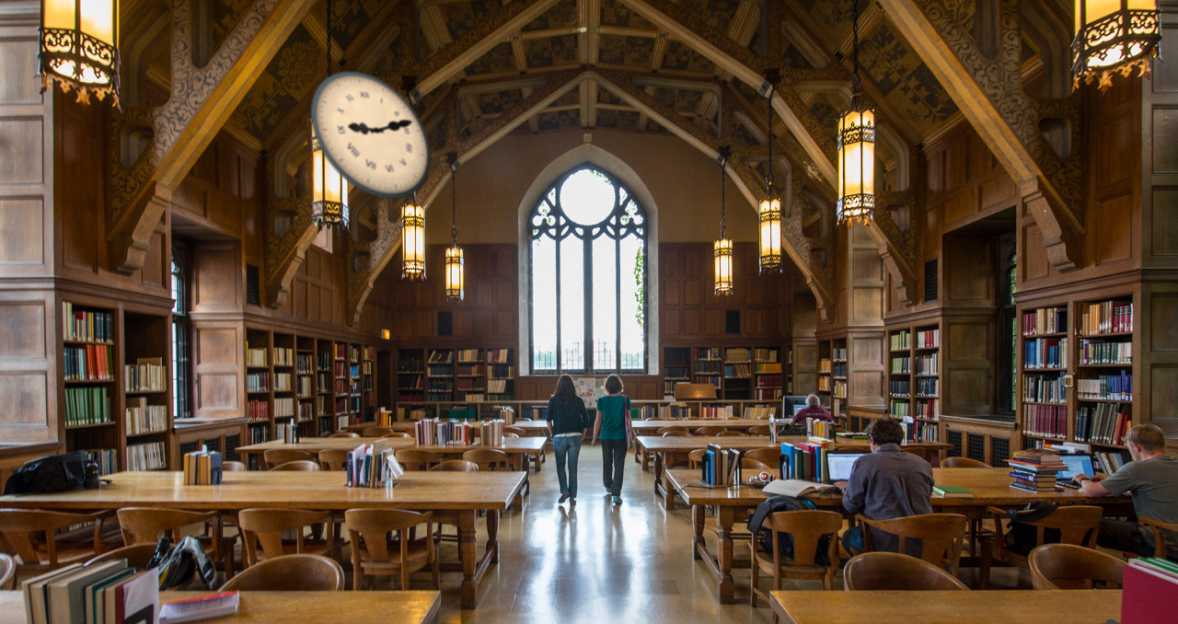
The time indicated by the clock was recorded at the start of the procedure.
9:13
